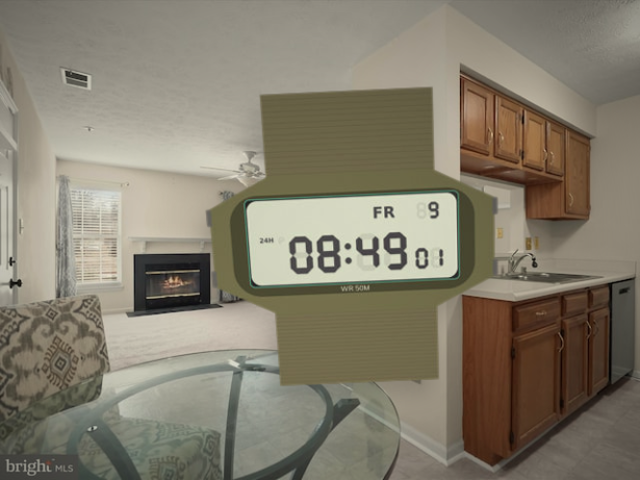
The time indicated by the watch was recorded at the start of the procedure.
8:49:01
